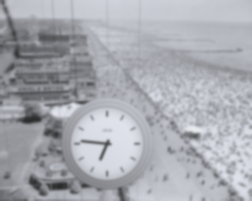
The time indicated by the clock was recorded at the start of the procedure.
6:46
